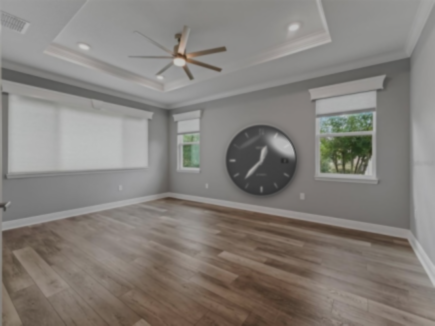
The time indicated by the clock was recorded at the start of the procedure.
12:37
